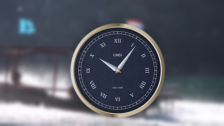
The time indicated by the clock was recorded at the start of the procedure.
10:06
